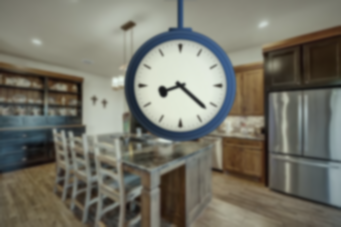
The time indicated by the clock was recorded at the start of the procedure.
8:22
